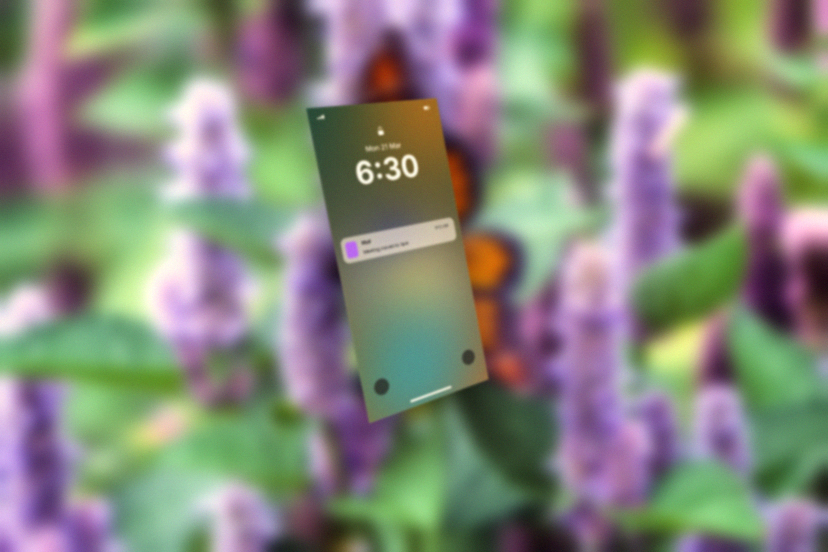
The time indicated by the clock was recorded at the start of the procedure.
6:30
